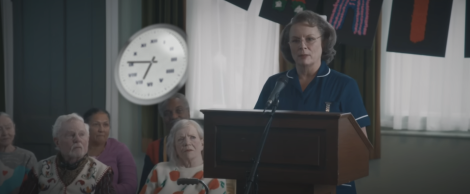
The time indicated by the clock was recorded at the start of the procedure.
6:46
